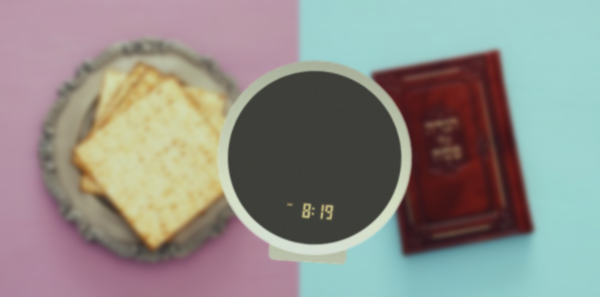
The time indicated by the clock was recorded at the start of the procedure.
8:19
